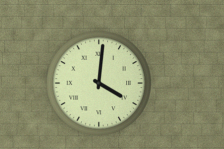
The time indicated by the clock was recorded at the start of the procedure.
4:01
